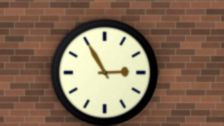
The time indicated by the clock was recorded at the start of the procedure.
2:55
